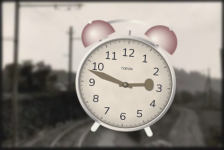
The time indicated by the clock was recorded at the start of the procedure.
2:48
